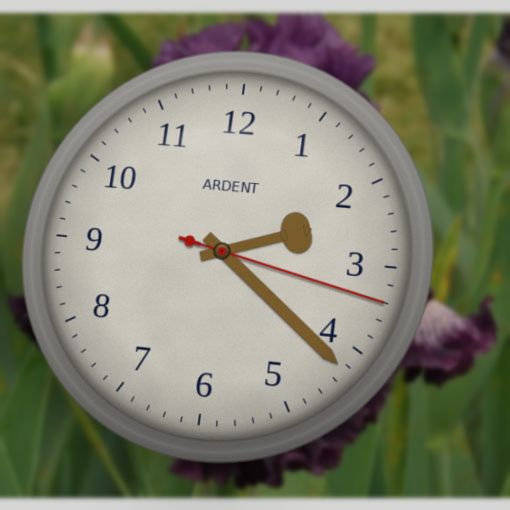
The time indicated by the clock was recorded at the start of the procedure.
2:21:17
